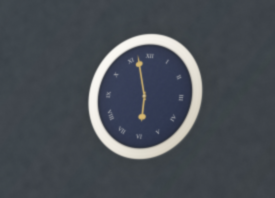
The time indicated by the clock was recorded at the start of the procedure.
5:57
